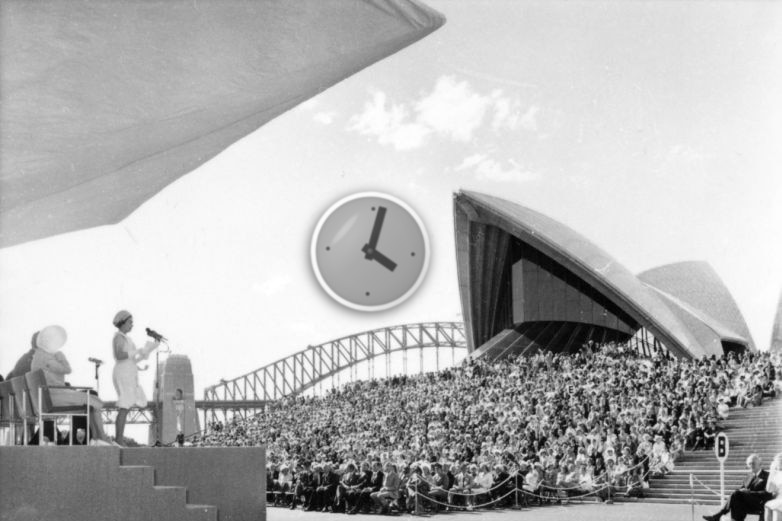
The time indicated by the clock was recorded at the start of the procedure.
4:02
